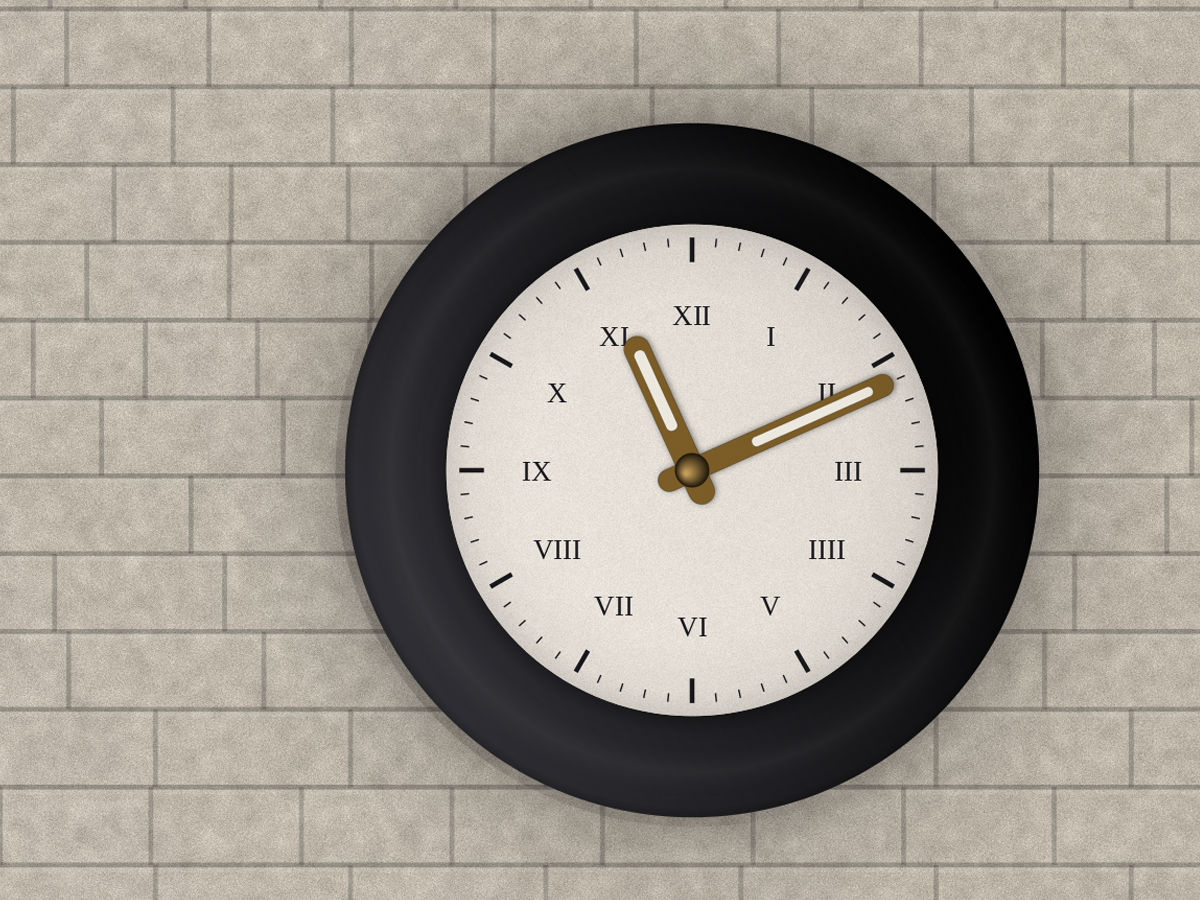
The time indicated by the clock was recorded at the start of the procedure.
11:11
